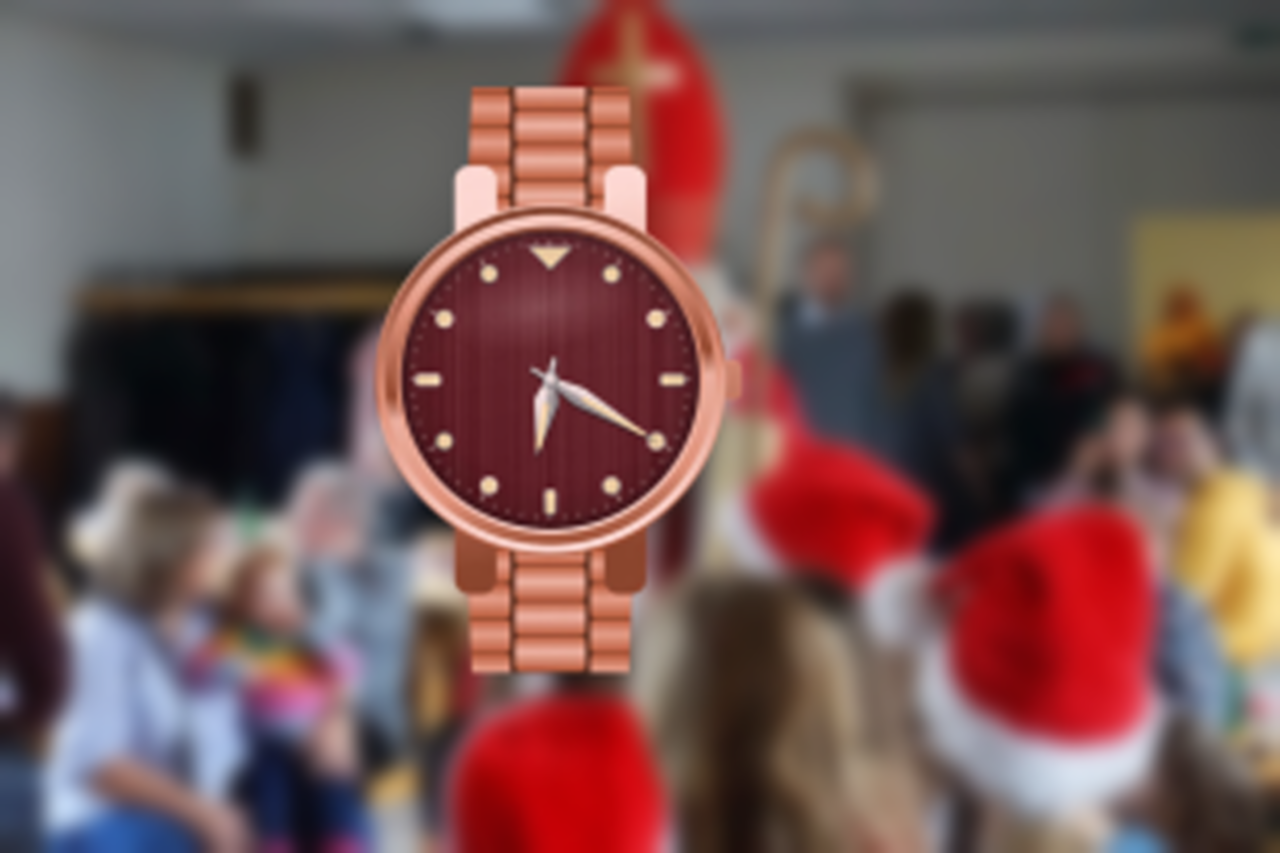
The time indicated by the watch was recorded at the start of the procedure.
6:20
